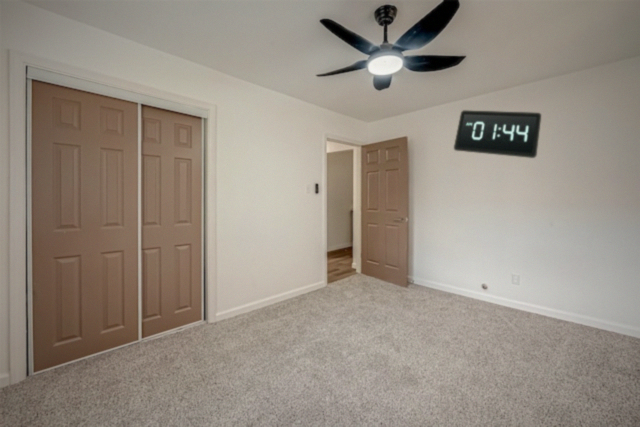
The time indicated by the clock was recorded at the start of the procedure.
1:44
